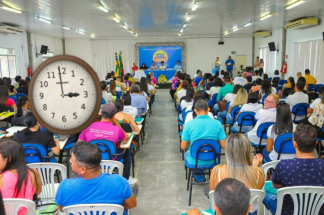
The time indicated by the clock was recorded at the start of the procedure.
2:59
